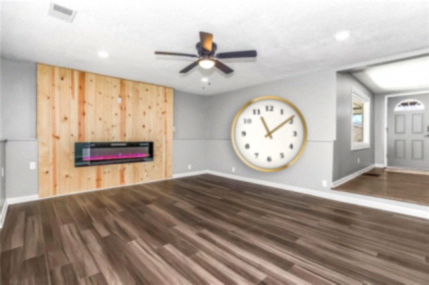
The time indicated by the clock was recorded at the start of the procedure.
11:09
